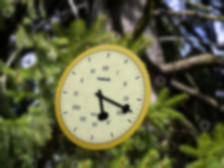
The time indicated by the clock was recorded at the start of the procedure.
5:18
